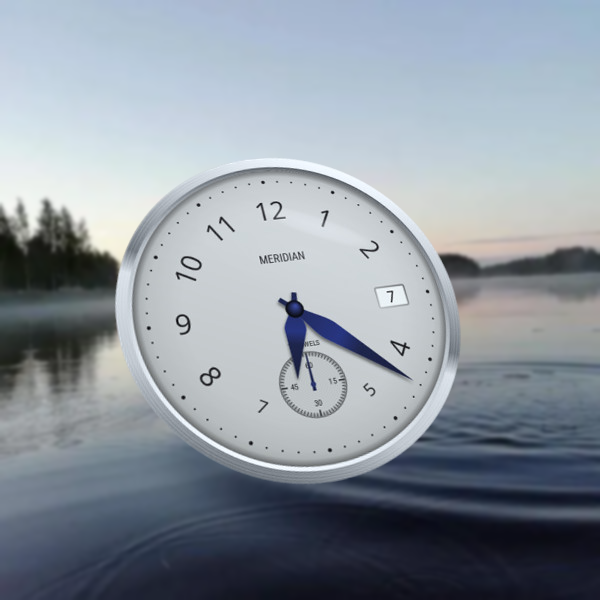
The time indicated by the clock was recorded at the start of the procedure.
6:22
